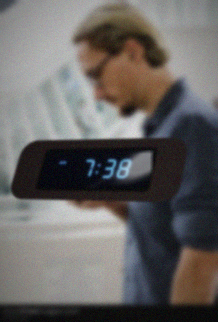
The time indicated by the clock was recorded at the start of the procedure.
7:38
